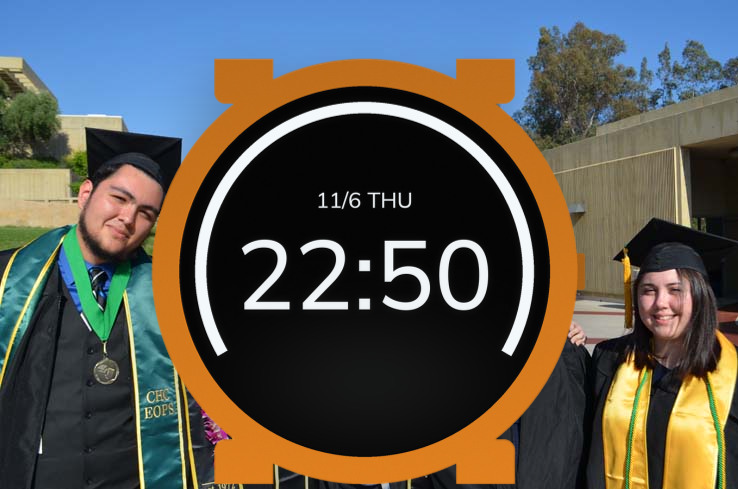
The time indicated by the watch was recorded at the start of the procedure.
22:50
